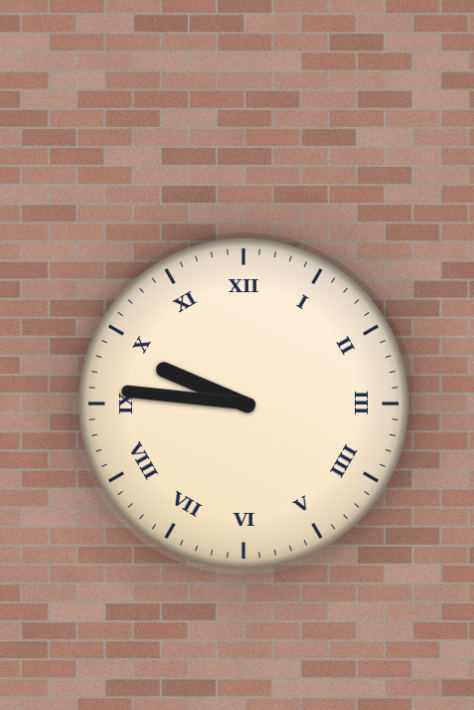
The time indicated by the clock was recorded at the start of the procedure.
9:46
